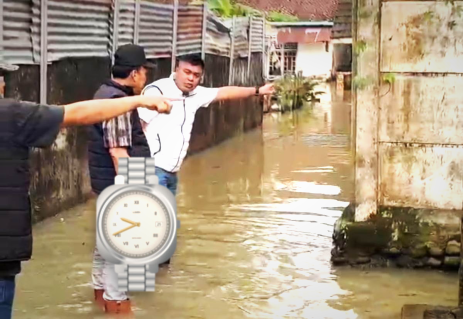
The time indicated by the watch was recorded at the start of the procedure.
9:41
